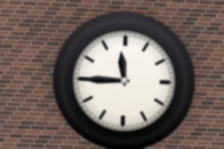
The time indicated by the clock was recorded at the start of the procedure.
11:45
